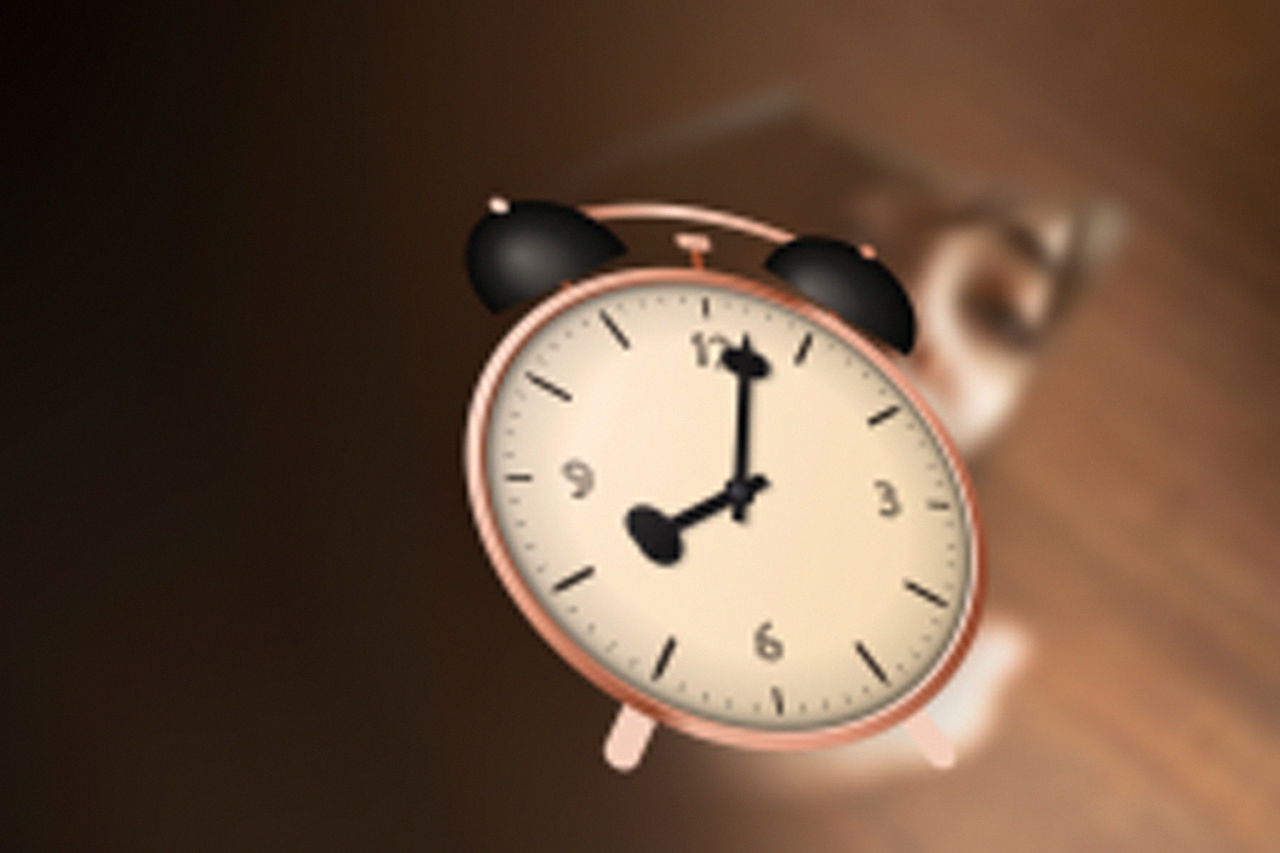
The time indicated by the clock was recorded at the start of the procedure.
8:02
